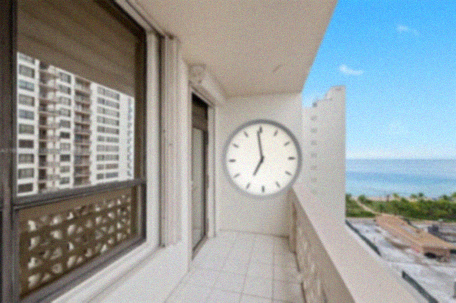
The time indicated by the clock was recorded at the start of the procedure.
6:59
